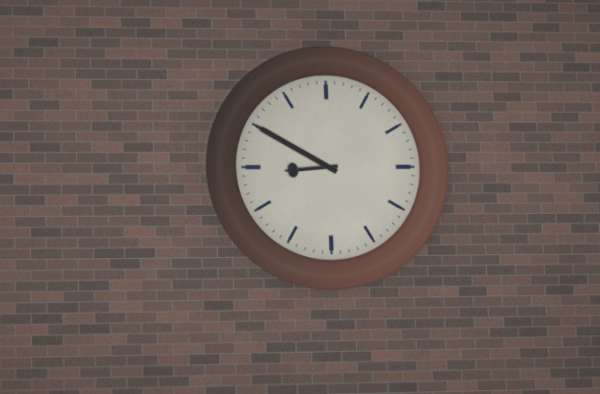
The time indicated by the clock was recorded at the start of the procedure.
8:50
